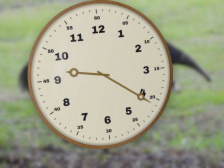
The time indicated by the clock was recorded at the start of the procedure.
9:21
